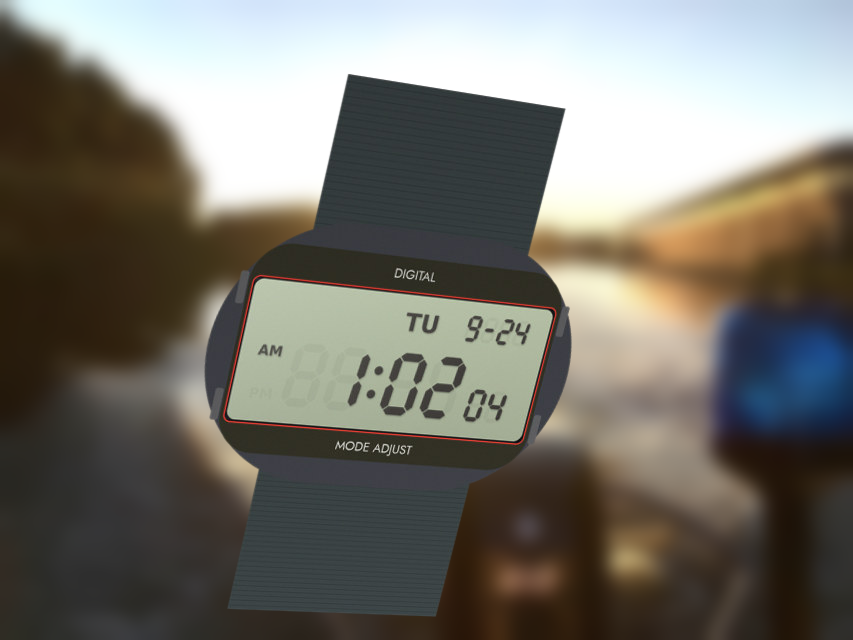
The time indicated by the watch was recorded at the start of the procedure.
1:02:04
